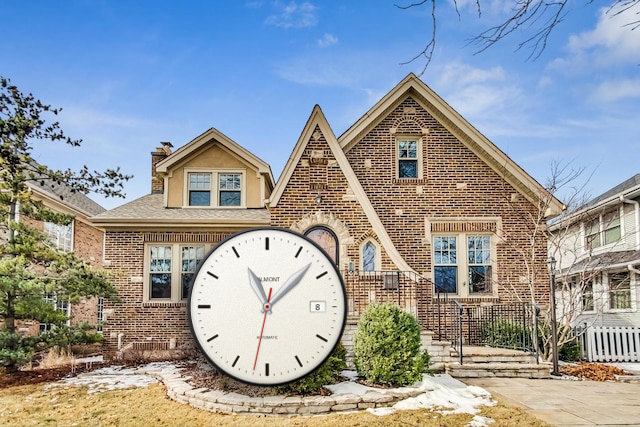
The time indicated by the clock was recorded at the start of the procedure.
11:07:32
